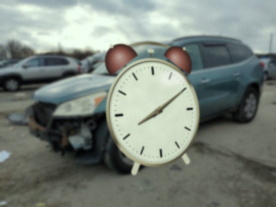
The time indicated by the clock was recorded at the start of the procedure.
8:10
